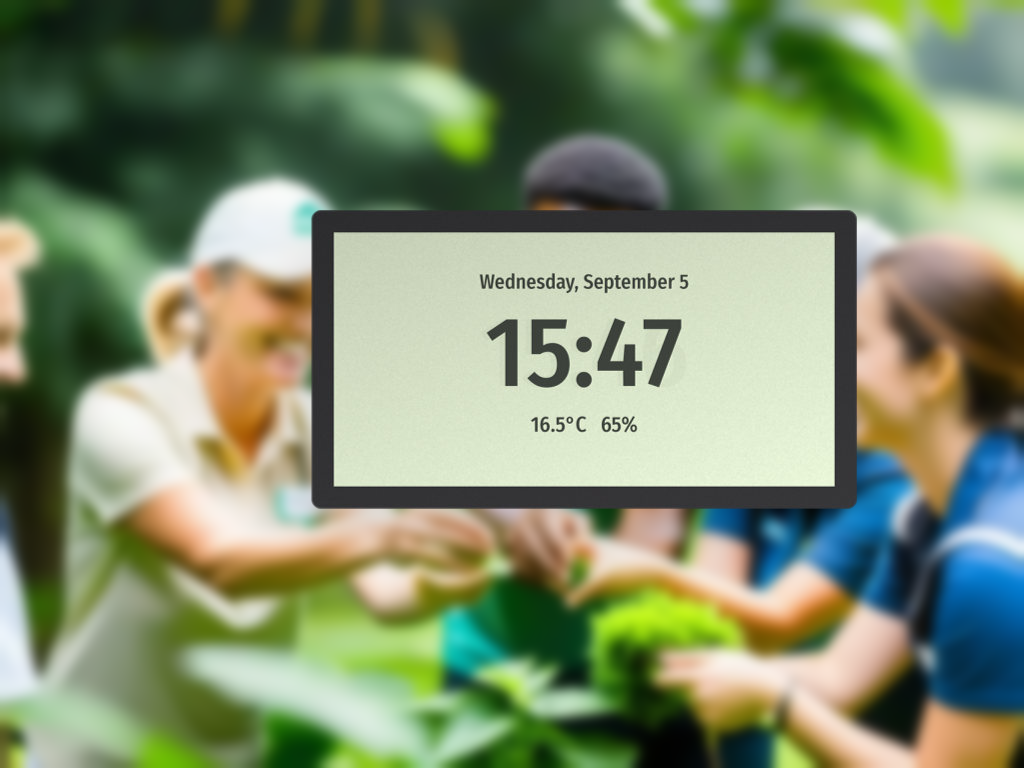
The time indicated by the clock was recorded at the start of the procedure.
15:47
